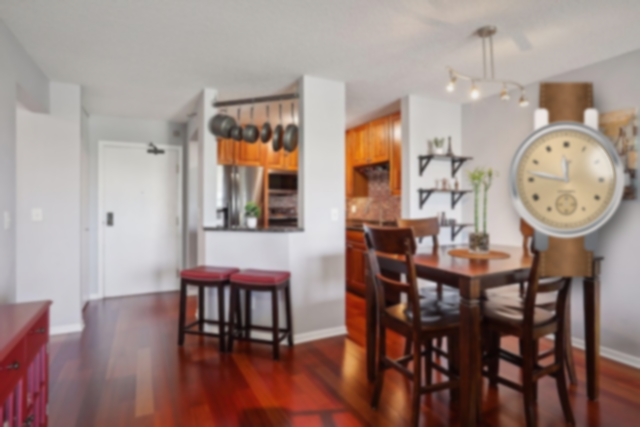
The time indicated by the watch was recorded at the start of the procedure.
11:47
